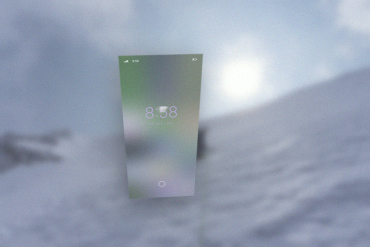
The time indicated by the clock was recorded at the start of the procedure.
8:58
